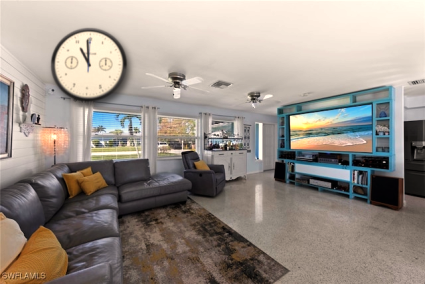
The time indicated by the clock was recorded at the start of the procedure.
10:59
